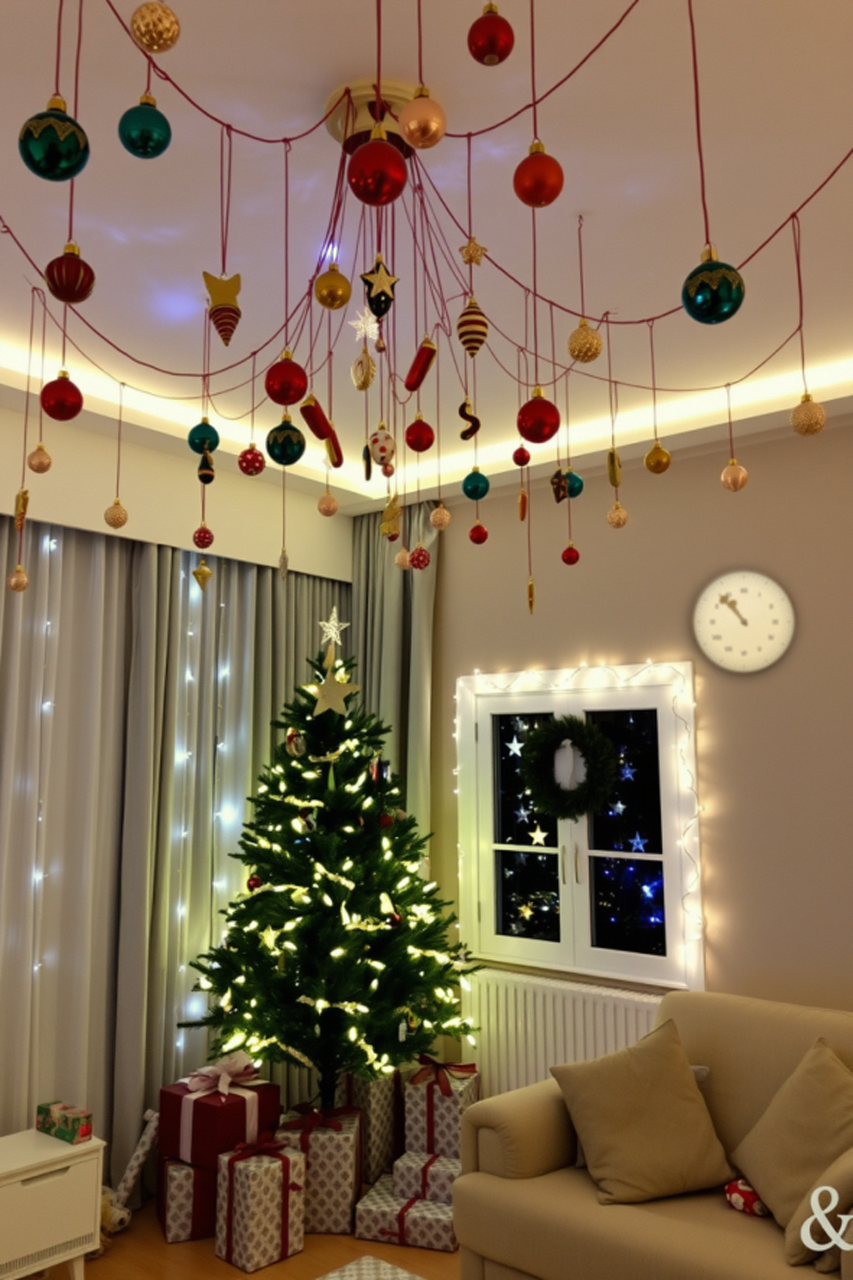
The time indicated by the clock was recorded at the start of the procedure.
10:53
